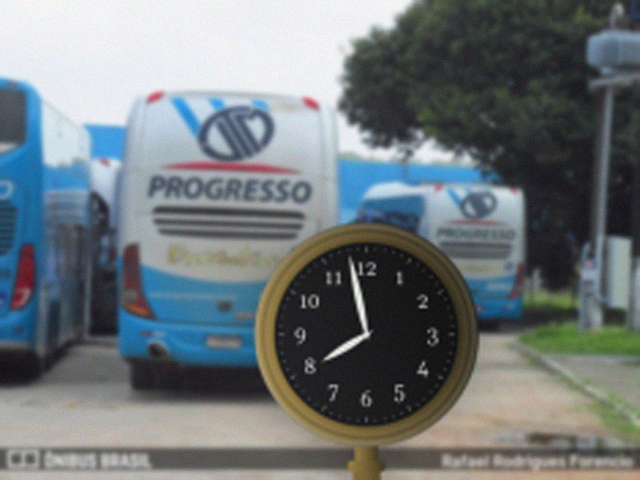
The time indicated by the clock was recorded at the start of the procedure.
7:58
